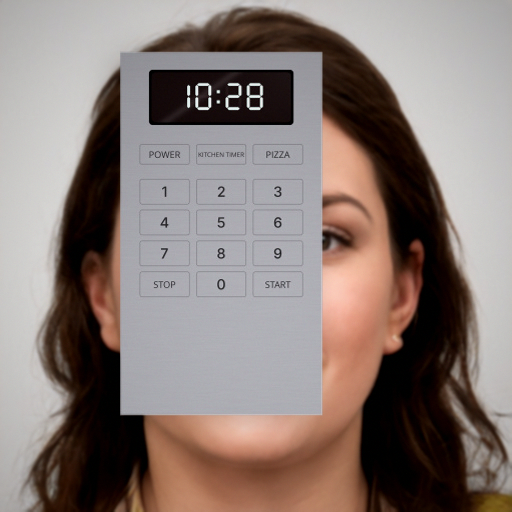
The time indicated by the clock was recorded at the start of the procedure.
10:28
